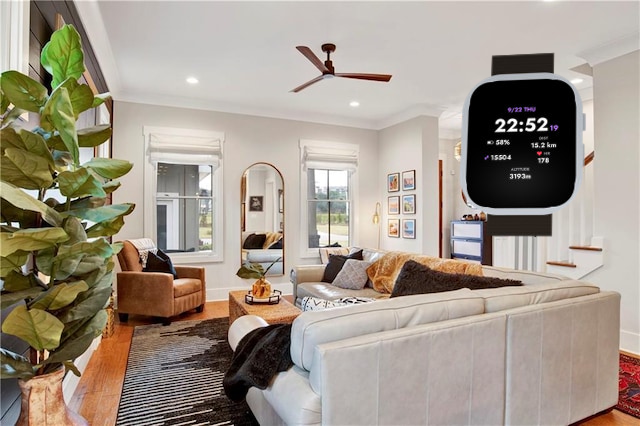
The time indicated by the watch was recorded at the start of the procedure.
22:52
